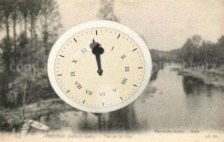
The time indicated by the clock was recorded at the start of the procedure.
11:59
